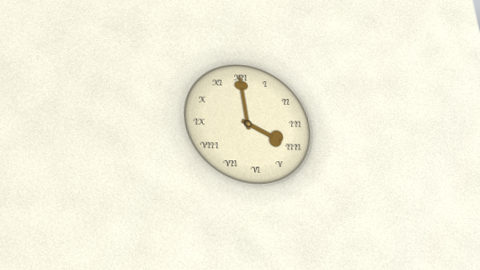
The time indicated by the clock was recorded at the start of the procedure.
4:00
